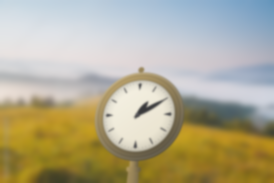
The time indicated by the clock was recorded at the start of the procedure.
1:10
